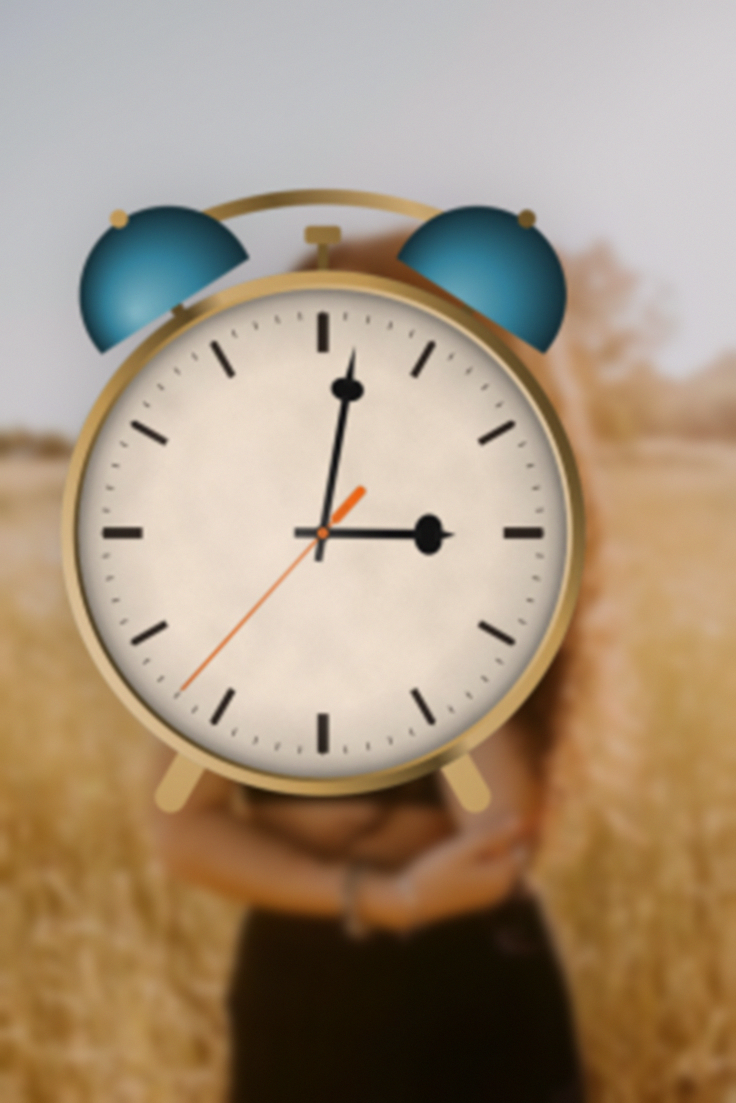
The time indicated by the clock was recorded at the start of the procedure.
3:01:37
